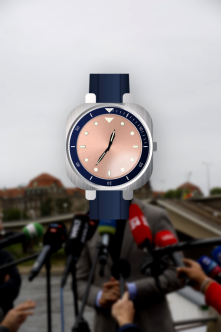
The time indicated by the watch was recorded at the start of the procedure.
12:36
